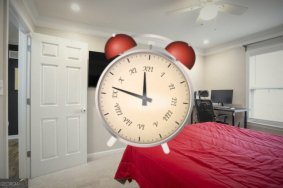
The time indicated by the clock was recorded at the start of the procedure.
11:47
